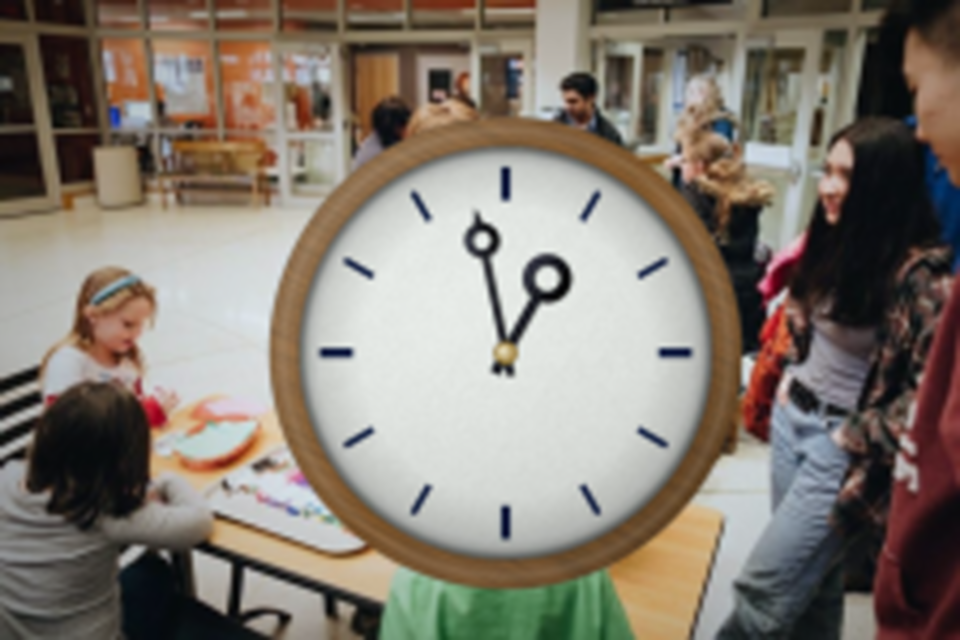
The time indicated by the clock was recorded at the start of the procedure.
12:58
